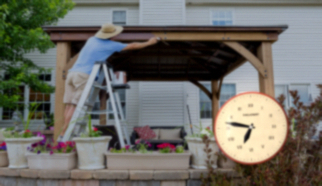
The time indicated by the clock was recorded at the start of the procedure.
6:47
